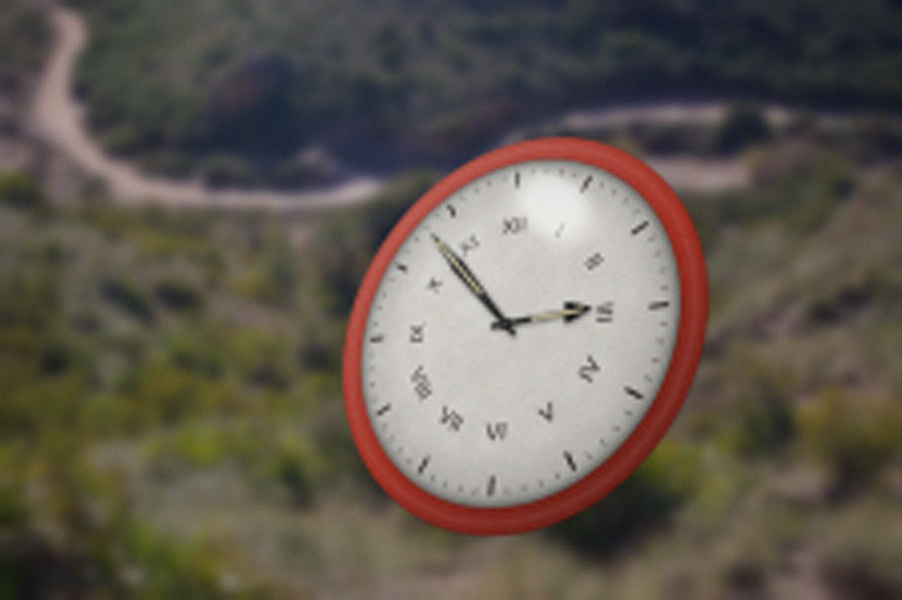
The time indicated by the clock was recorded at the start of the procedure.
2:53
